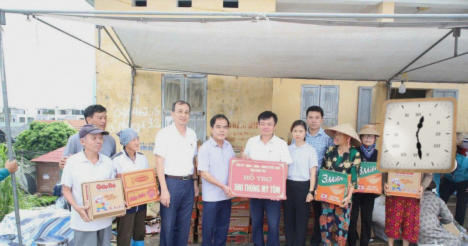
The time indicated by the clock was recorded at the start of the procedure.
12:28
